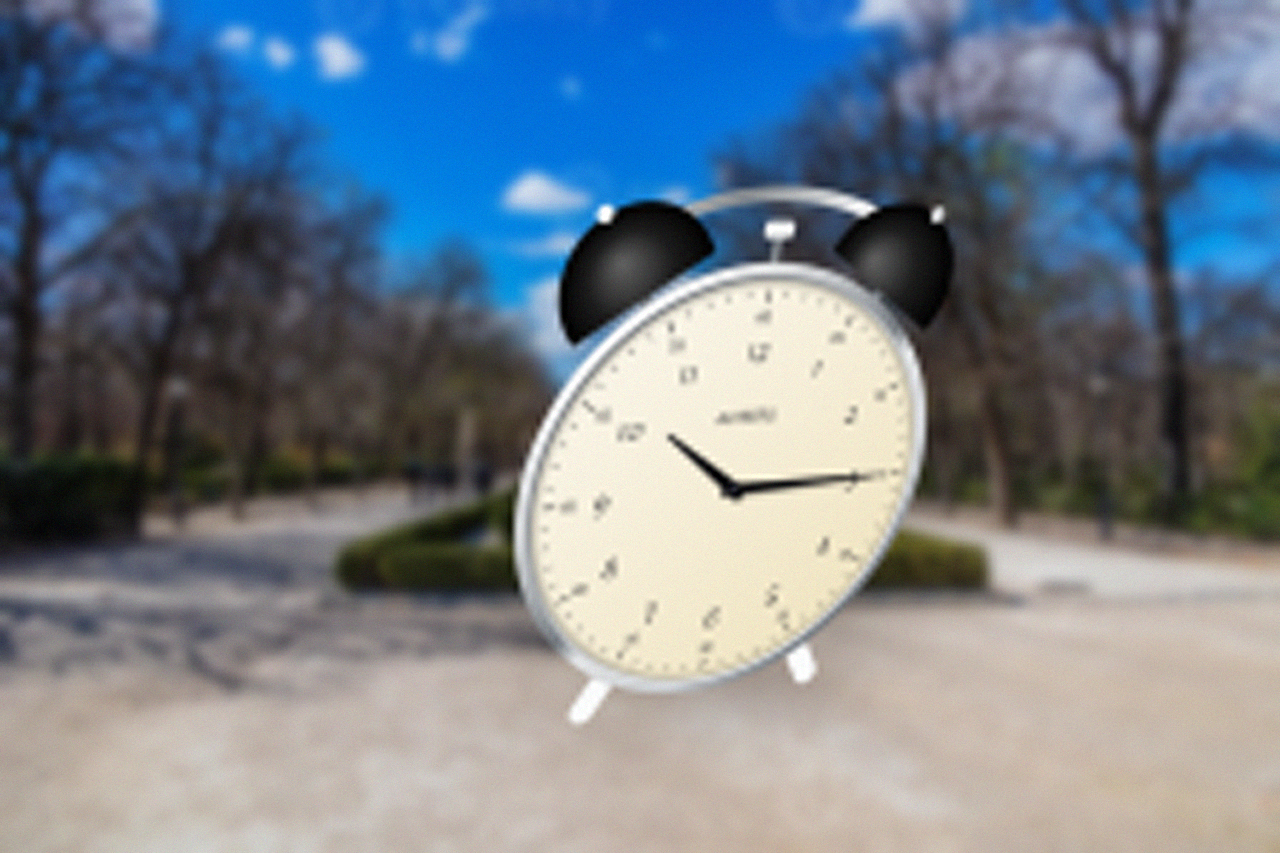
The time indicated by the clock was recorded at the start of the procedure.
10:15
